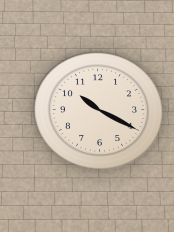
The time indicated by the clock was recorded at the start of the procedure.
10:20
